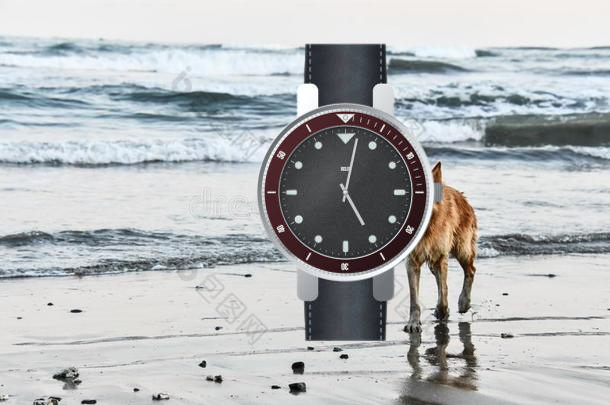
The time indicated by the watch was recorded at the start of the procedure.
5:02
